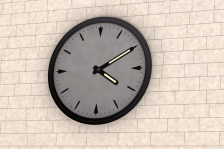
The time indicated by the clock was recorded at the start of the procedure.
4:10
